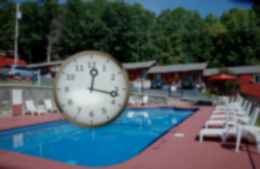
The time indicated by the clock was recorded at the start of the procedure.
12:17
